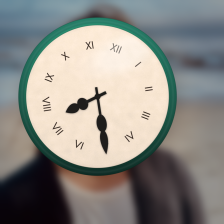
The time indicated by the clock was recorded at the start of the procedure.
7:25
